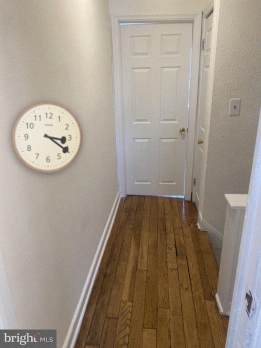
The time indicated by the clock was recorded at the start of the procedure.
3:21
